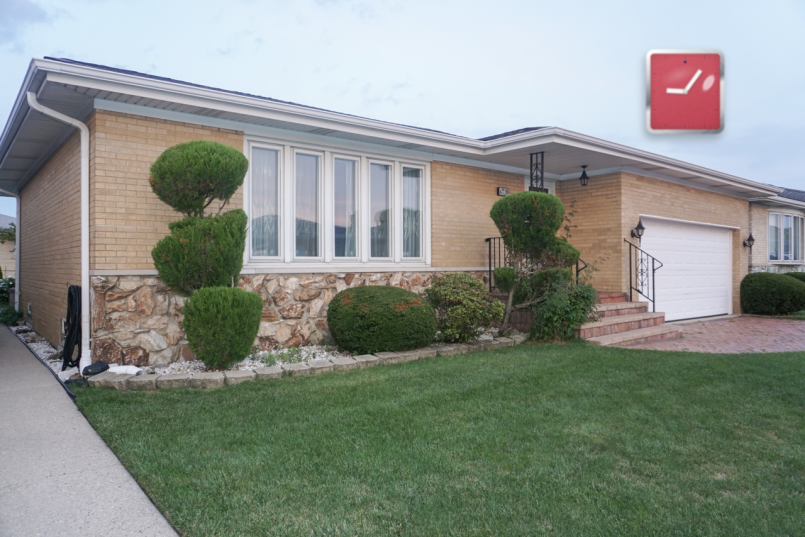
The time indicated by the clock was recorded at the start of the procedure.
9:06
